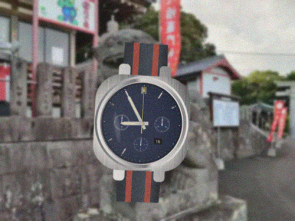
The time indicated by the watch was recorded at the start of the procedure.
8:55
